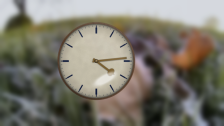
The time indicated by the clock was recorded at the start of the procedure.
4:14
